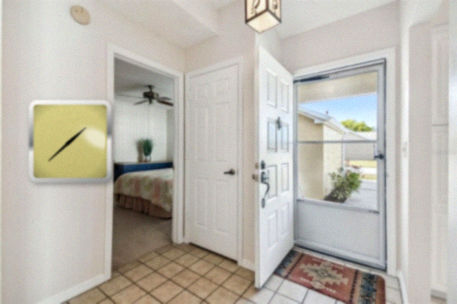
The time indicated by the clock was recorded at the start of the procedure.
1:38
